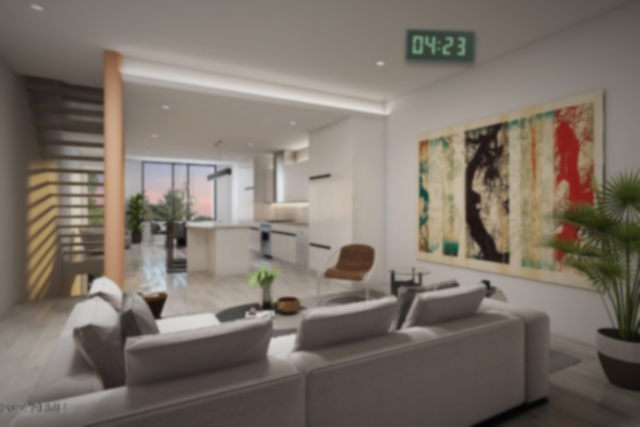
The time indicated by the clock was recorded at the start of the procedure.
4:23
